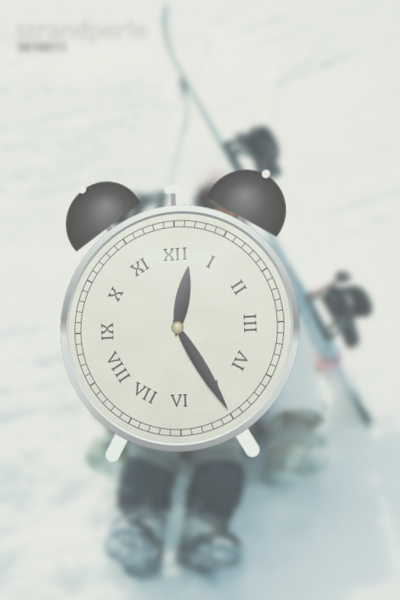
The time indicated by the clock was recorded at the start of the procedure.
12:25
